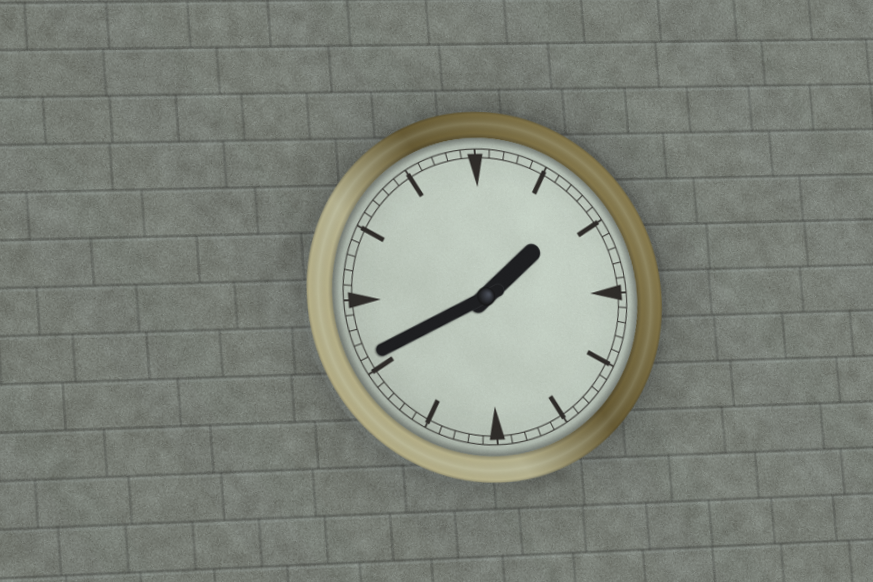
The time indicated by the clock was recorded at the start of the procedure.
1:41
